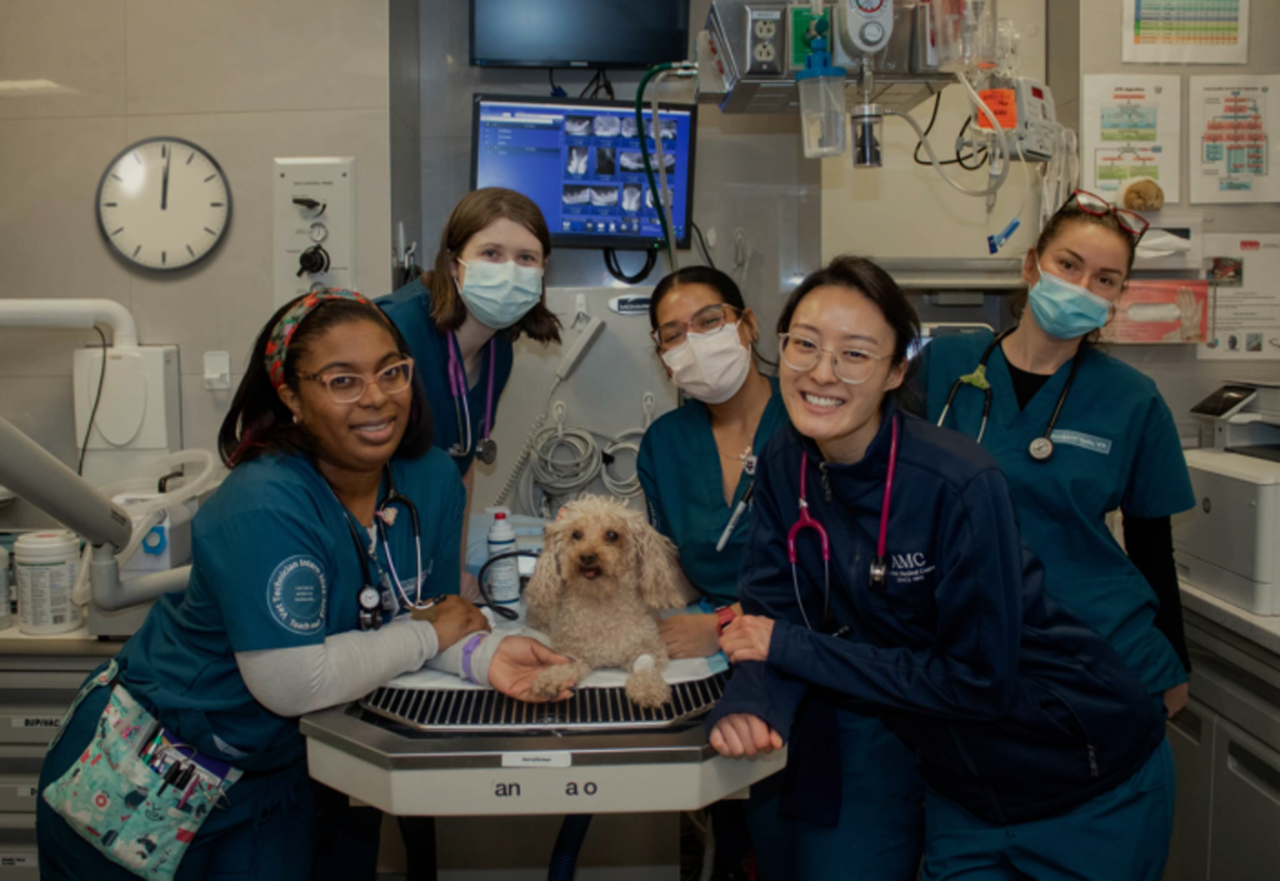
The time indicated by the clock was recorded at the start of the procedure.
12:01
